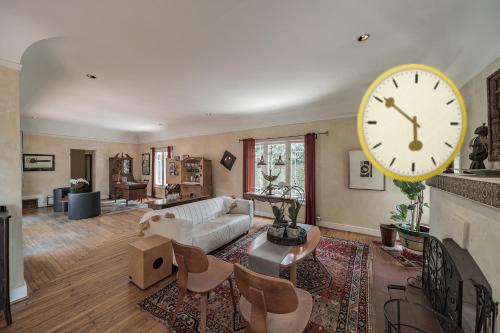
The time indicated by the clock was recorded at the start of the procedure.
5:51
